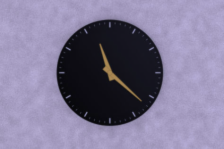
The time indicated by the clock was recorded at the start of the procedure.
11:22
